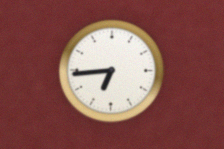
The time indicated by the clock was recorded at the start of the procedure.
6:44
